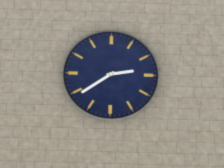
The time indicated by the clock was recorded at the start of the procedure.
2:39
